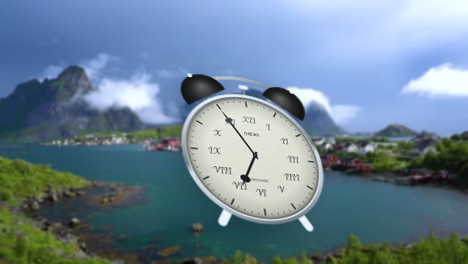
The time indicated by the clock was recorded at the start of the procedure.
6:55
